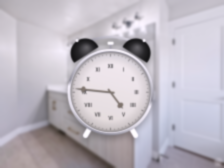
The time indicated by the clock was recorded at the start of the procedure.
4:46
